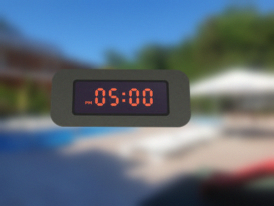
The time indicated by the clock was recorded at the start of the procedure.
5:00
